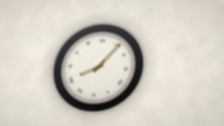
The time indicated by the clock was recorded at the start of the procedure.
8:06
